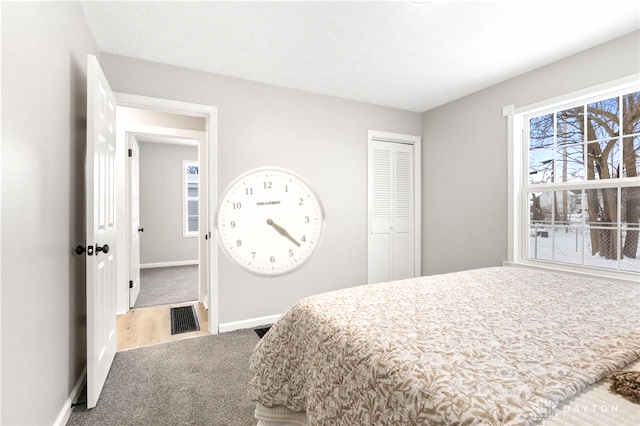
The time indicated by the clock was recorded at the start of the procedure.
4:22
